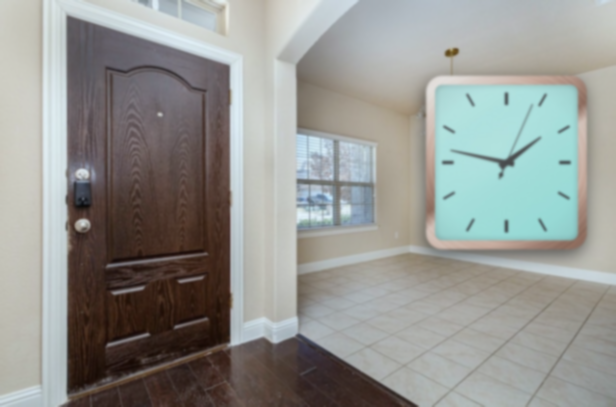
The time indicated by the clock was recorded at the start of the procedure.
1:47:04
